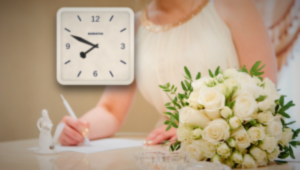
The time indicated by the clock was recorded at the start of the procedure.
7:49
